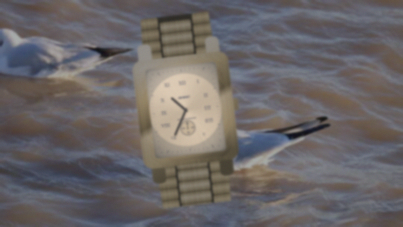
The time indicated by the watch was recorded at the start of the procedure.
10:35
